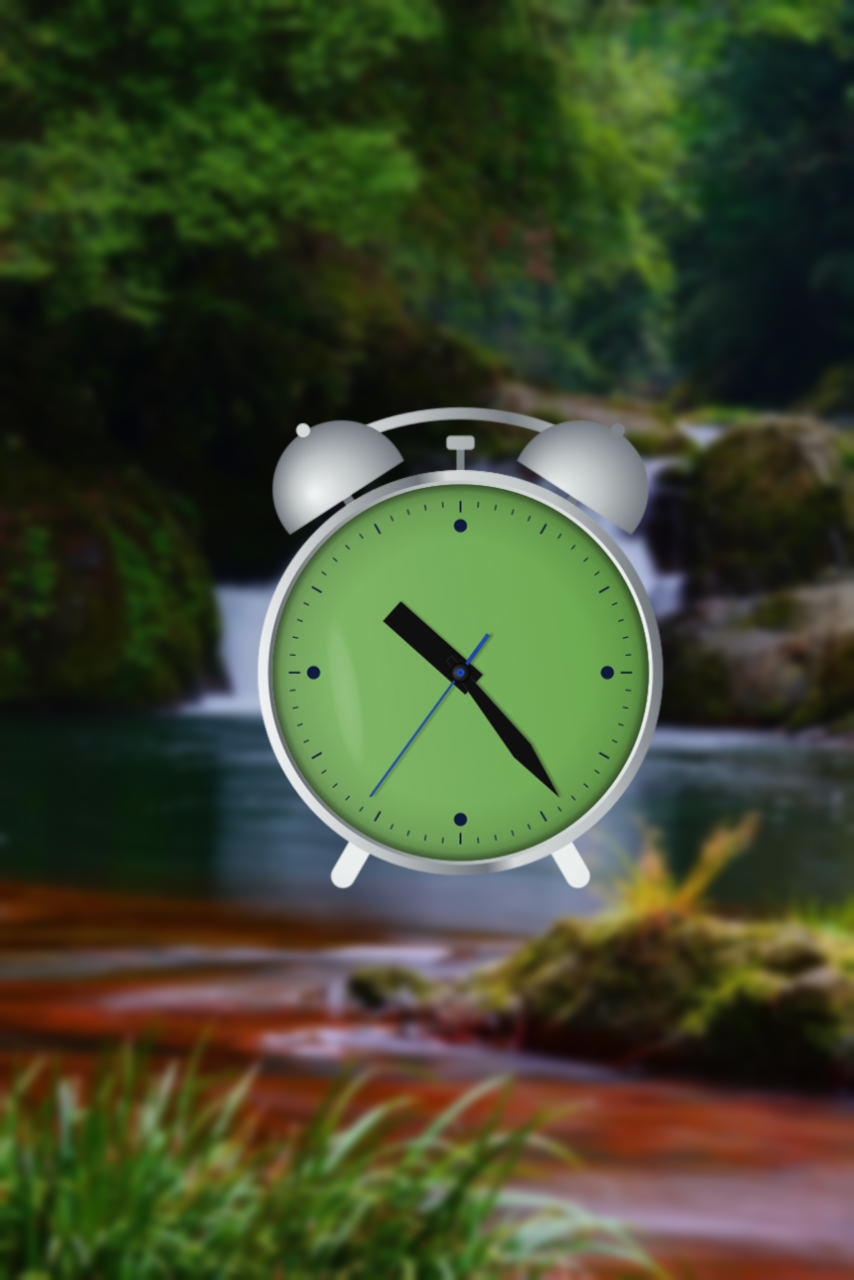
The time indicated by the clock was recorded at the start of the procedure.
10:23:36
